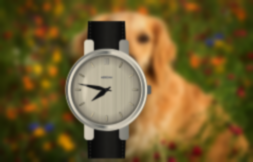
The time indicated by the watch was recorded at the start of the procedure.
7:47
